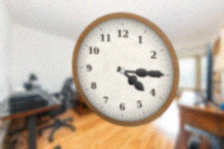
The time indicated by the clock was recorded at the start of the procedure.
4:15
